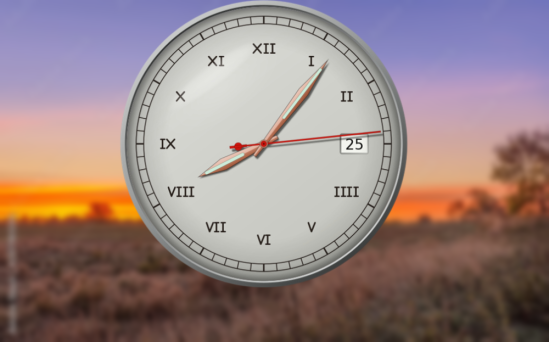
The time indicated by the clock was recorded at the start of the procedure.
8:06:14
